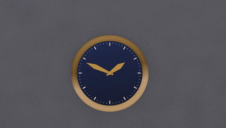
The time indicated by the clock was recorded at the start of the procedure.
1:49
